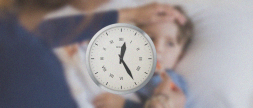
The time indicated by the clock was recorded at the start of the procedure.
12:25
